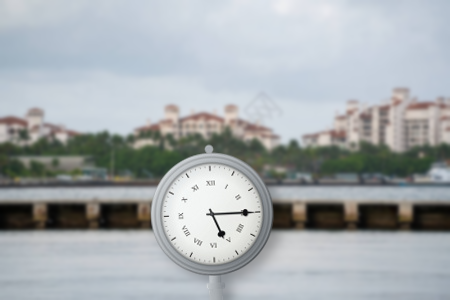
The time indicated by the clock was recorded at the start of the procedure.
5:15
